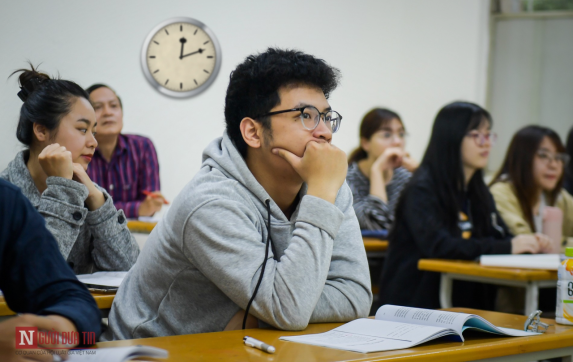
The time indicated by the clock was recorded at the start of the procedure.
12:12
